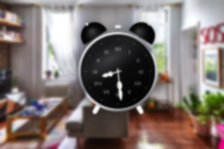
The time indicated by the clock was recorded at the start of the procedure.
8:29
